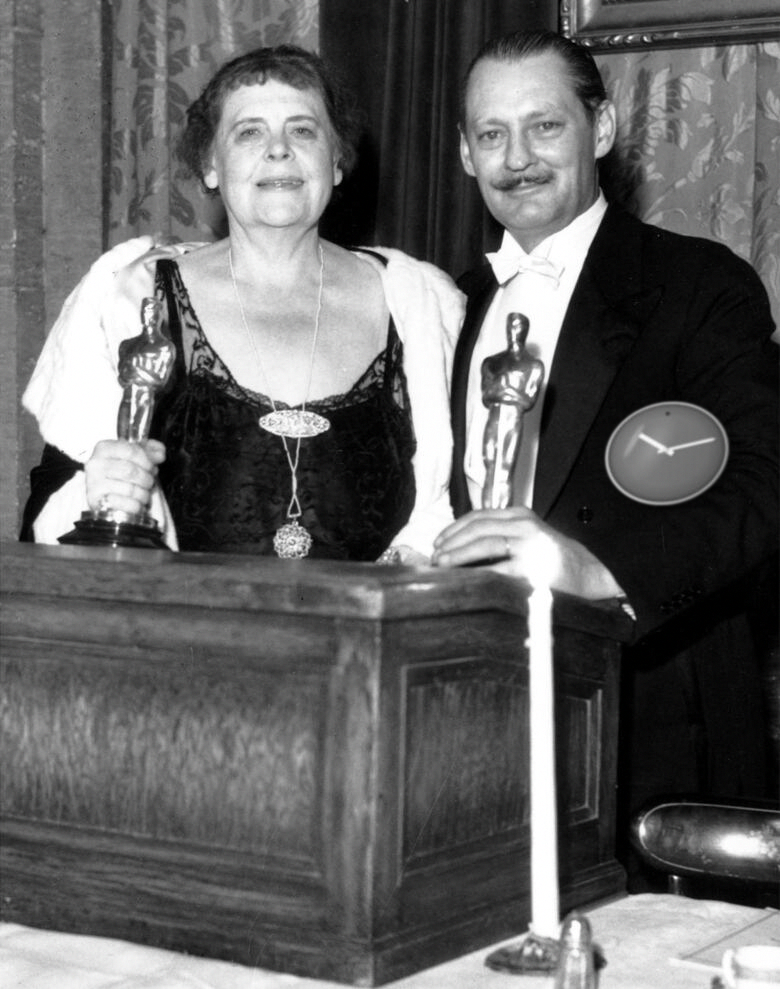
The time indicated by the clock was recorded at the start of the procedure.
10:13
